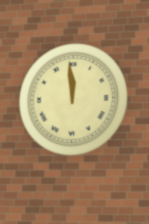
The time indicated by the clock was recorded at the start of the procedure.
11:59
